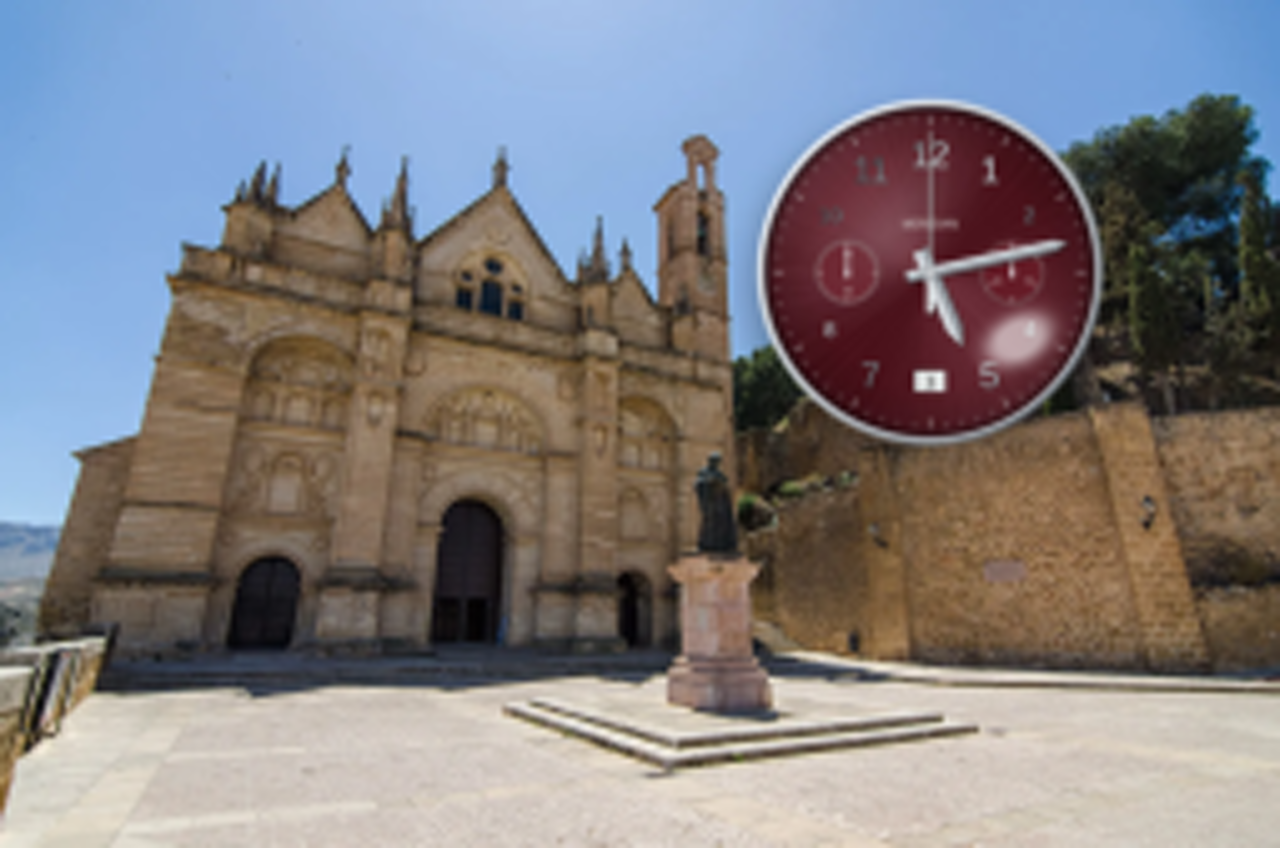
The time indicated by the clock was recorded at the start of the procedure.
5:13
